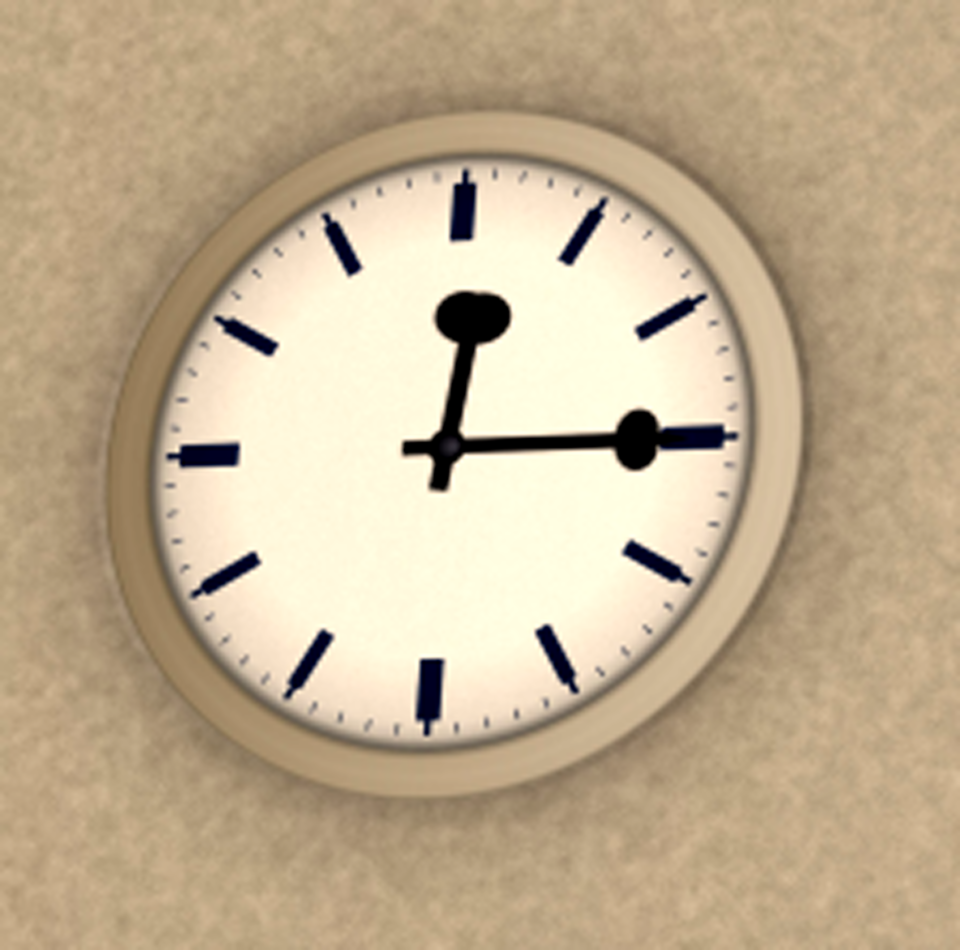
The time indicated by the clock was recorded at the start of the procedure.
12:15
